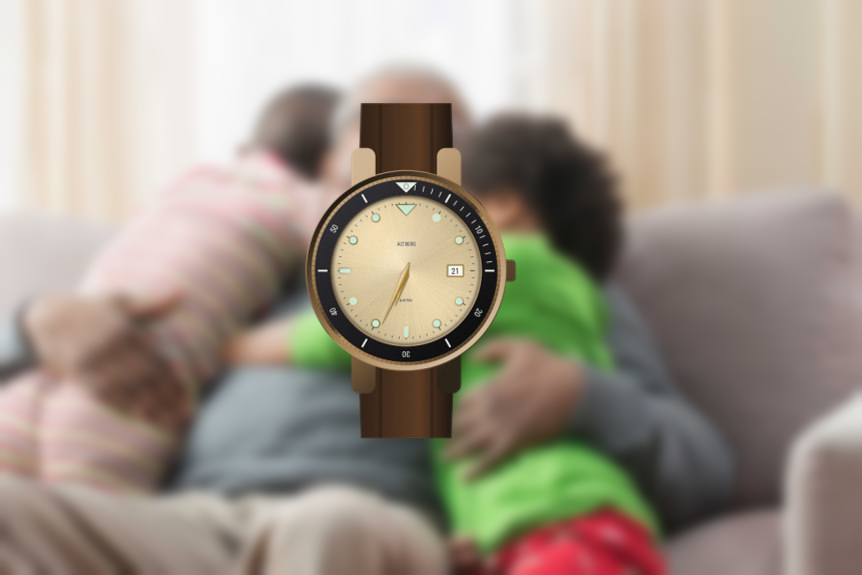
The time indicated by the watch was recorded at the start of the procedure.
6:34
